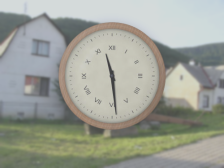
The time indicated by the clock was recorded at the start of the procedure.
11:29
